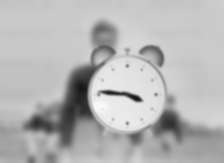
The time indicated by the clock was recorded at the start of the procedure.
3:46
